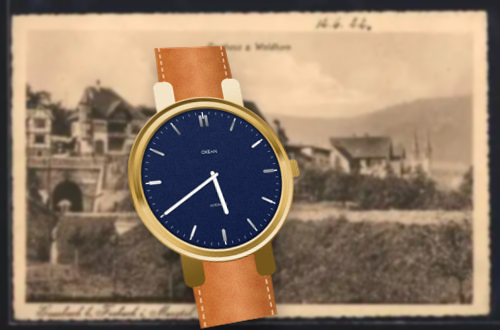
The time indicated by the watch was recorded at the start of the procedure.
5:40
